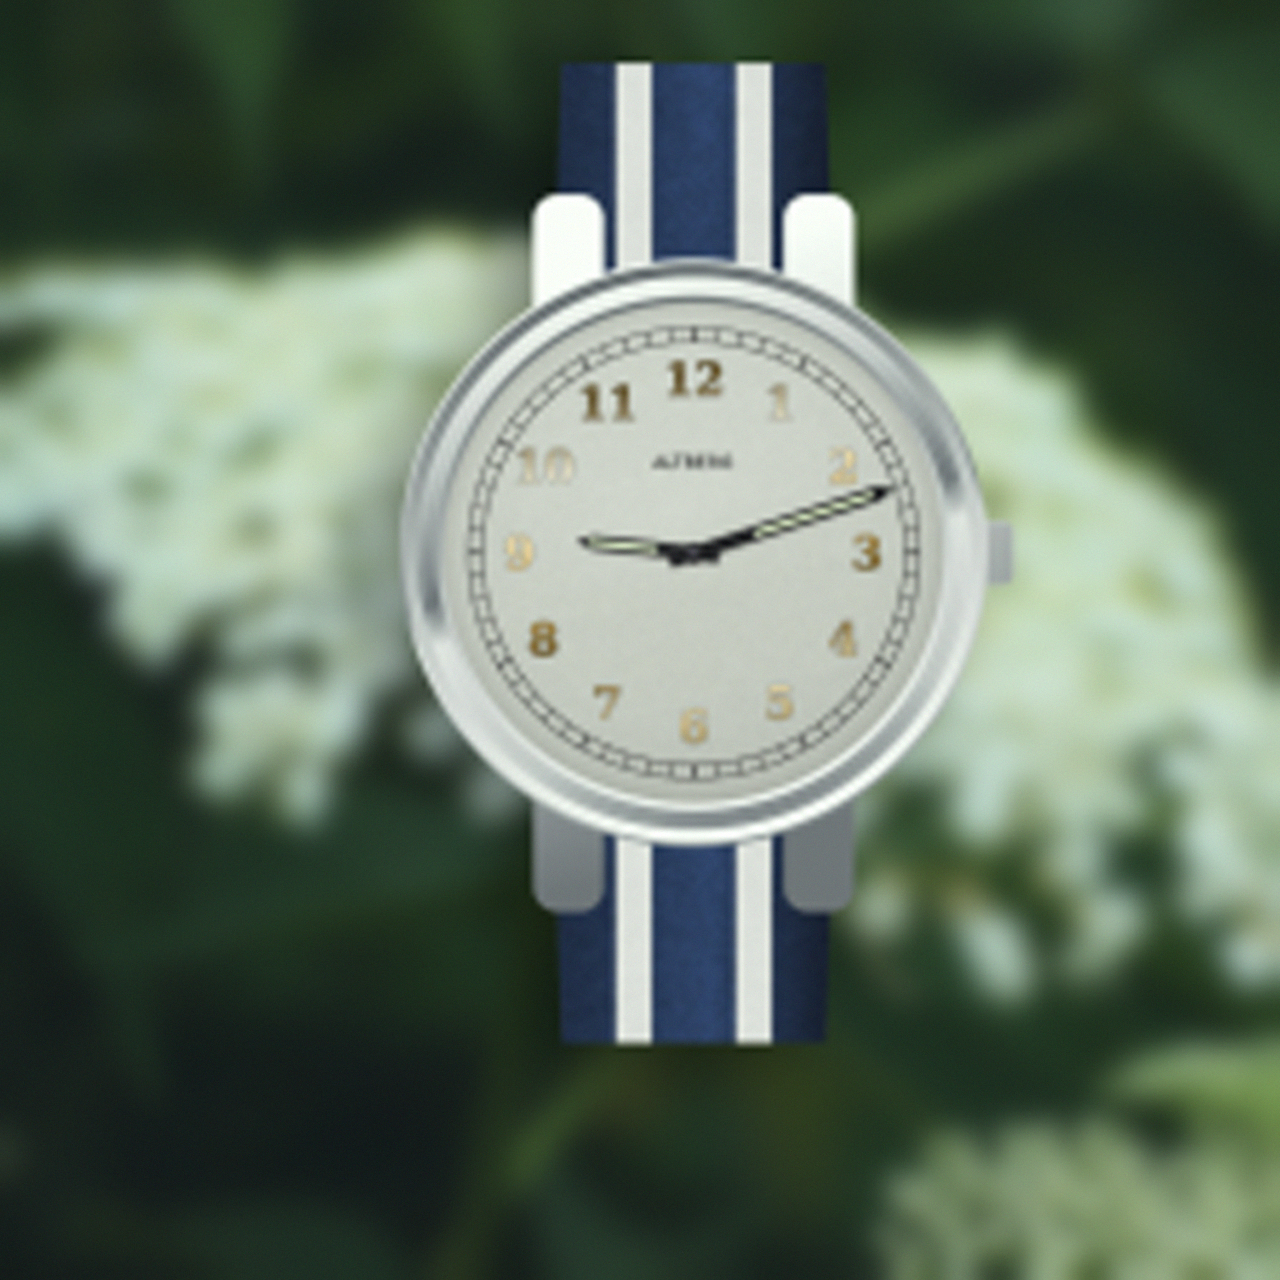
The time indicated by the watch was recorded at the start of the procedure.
9:12
